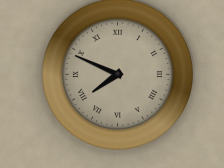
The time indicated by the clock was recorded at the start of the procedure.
7:49
